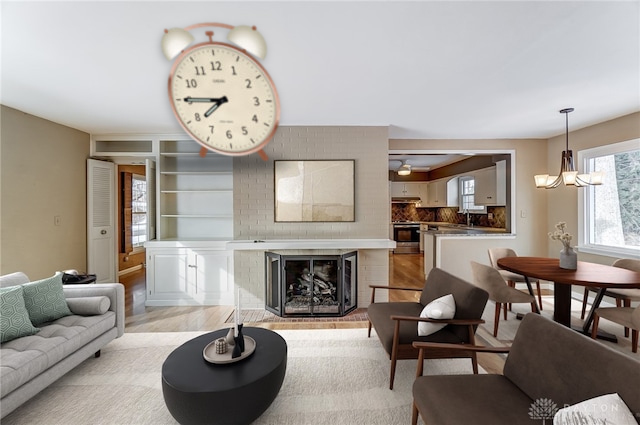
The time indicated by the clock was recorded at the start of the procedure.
7:45
